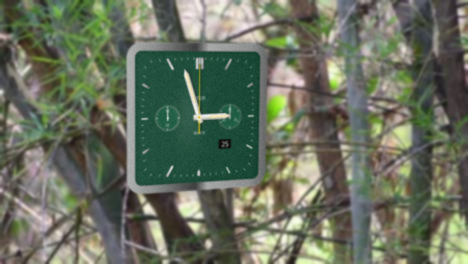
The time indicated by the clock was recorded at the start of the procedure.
2:57
